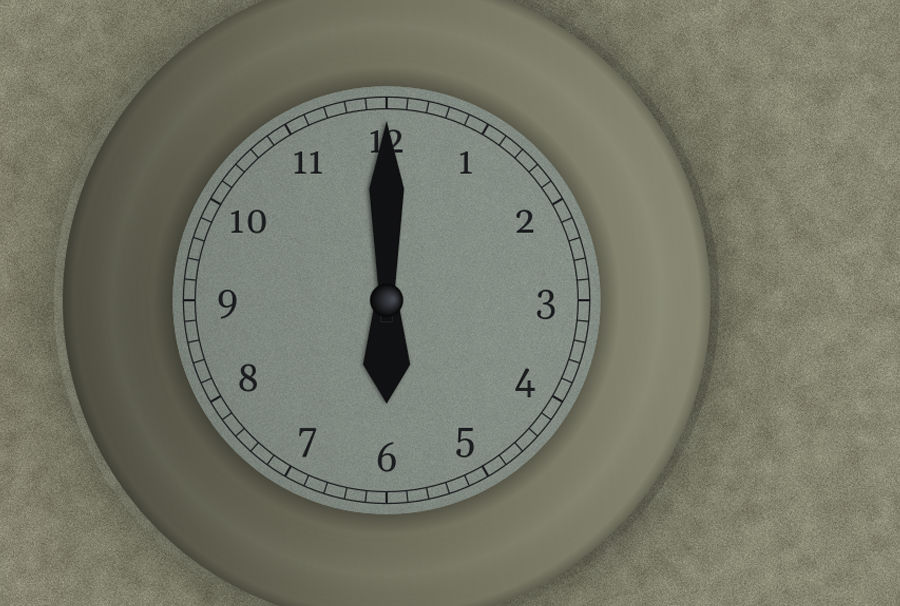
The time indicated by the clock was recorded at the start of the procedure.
6:00
